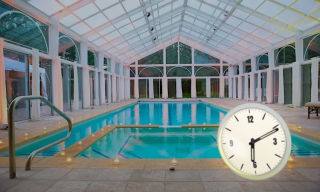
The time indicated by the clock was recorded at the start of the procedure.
6:11
